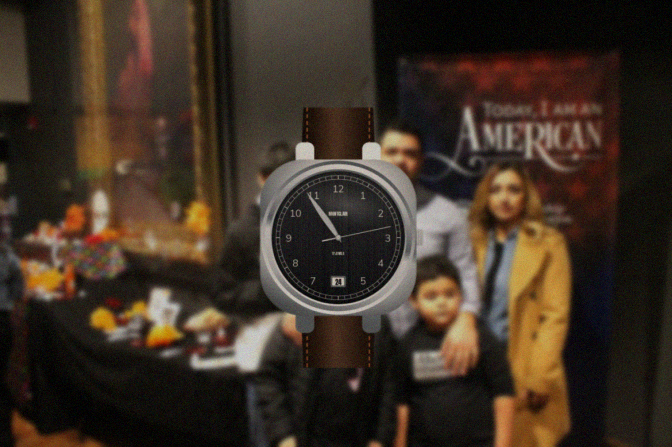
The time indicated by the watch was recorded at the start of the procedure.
10:54:13
